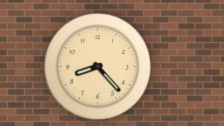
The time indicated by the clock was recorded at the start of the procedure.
8:23
